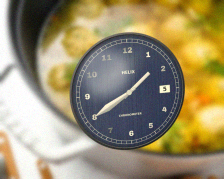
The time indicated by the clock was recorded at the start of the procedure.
1:40
